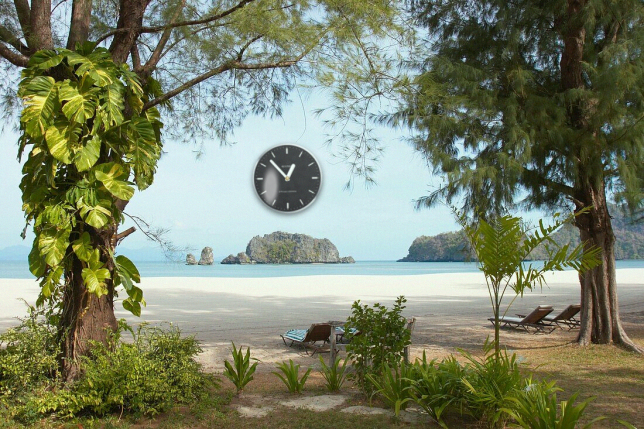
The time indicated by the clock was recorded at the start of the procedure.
12:53
